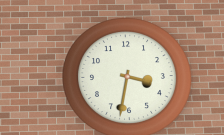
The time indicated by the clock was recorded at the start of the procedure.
3:32
